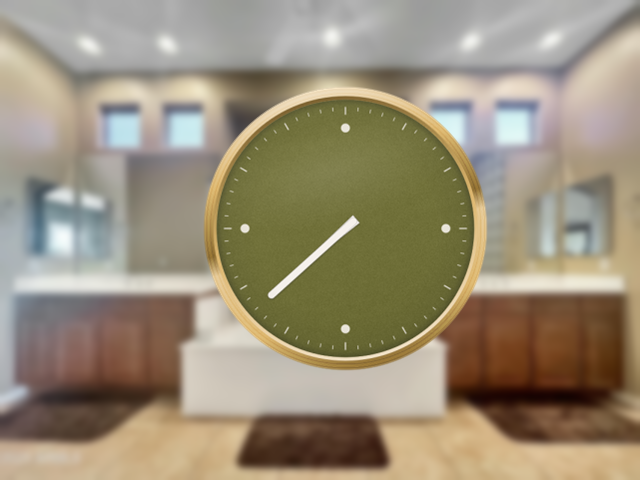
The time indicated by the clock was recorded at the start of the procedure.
7:38
